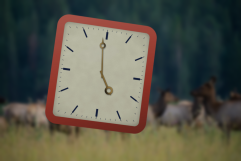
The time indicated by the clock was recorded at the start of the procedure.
4:59
